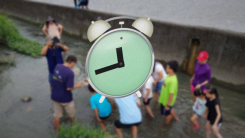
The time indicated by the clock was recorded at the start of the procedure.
11:43
